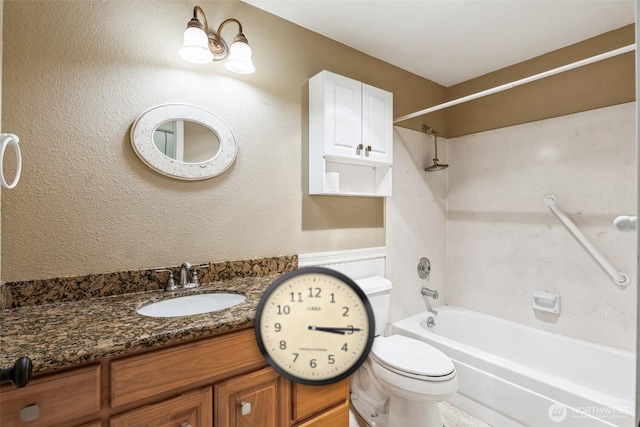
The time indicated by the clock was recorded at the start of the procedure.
3:15
